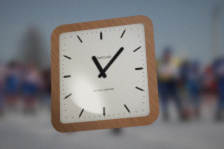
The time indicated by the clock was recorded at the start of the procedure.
11:07
